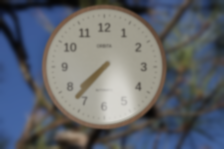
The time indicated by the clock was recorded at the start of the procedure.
7:37
